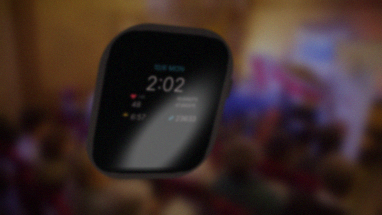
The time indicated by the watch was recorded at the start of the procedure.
2:02
